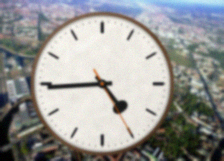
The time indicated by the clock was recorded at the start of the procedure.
4:44:25
